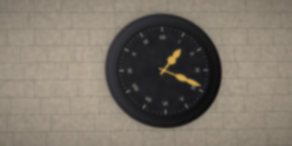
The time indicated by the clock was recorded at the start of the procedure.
1:19
